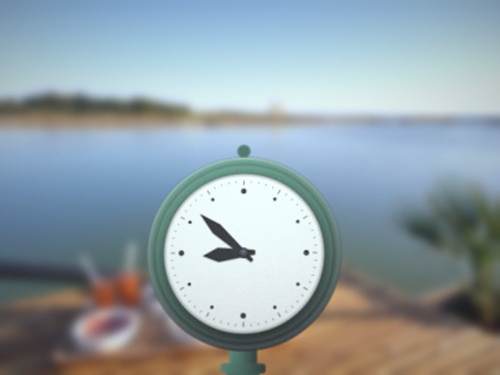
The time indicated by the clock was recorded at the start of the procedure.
8:52
